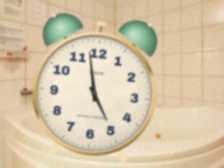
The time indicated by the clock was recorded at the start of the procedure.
4:58
